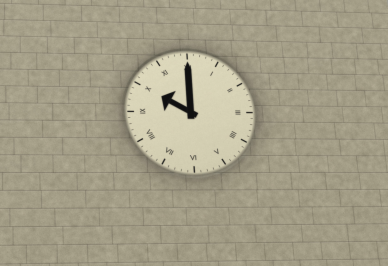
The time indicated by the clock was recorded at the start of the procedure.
10:00
